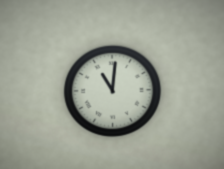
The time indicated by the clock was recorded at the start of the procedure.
11:01
